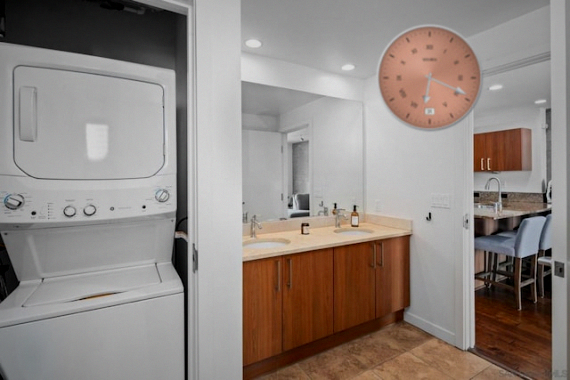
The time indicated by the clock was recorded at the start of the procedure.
6:19
